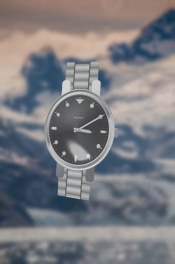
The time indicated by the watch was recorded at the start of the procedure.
3:10
